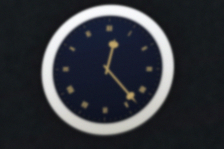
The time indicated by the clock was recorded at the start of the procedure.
12:23
